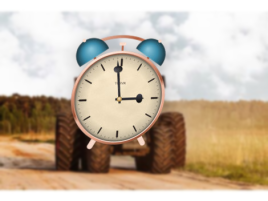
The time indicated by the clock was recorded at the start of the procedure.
2:59
